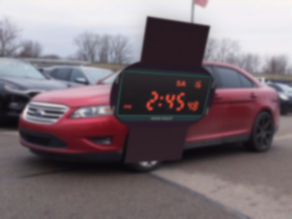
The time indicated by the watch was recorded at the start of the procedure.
2:45
